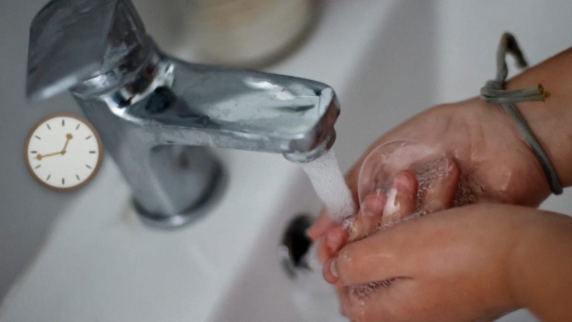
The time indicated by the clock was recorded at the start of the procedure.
12:43
